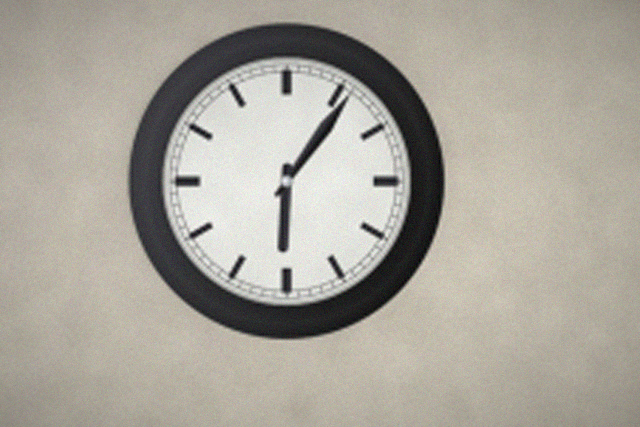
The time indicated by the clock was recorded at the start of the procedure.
6:06
